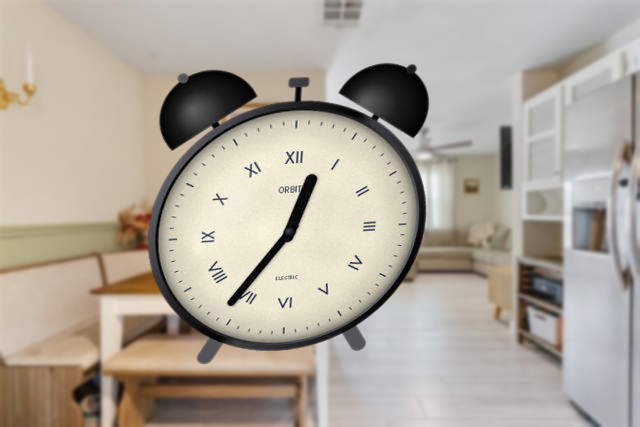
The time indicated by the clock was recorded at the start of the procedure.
12:36
